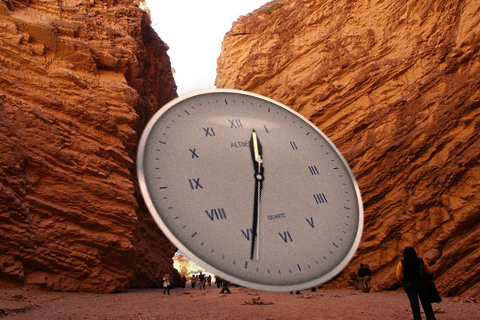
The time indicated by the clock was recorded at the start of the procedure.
12:34:34
